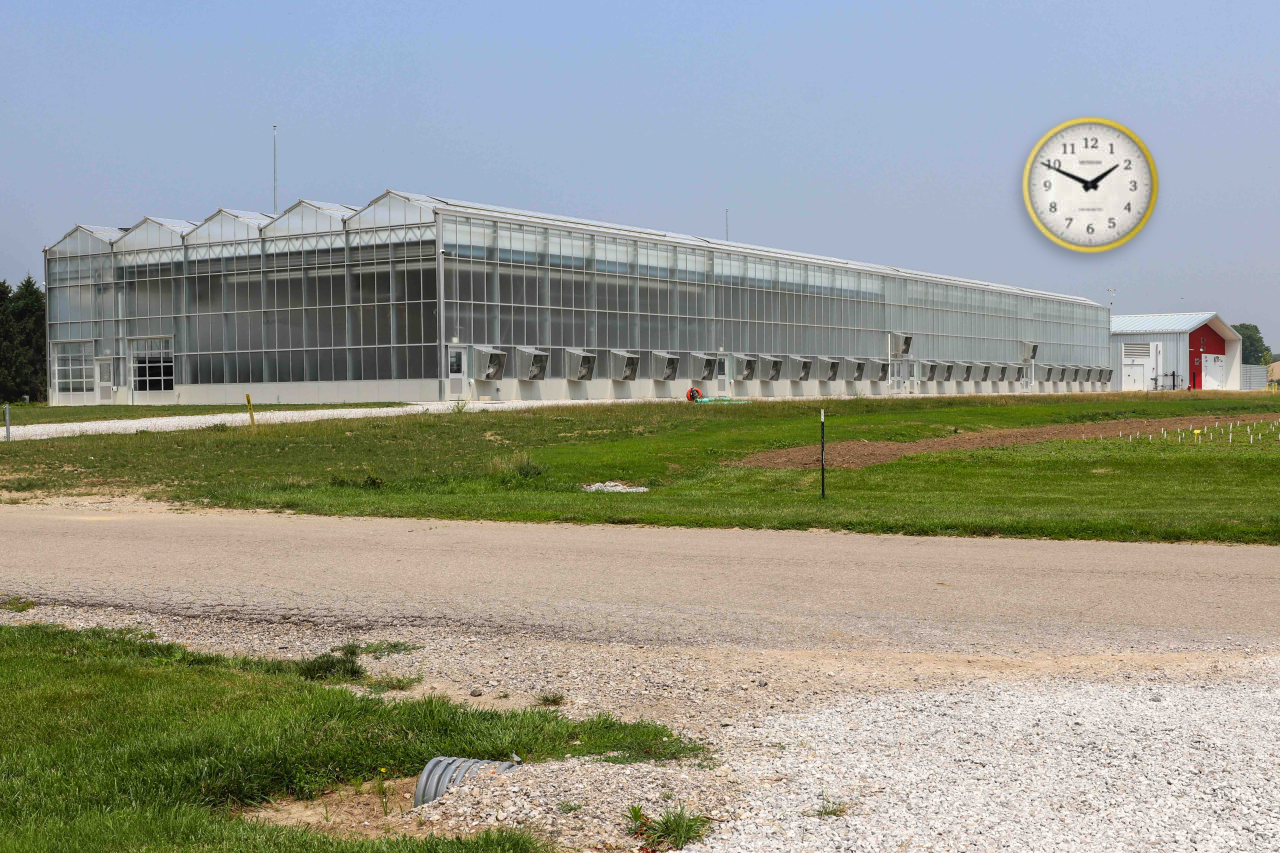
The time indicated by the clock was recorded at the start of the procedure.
1:49
